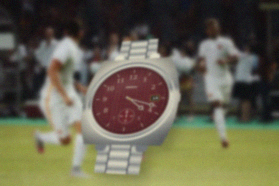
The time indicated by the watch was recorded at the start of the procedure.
4:18
